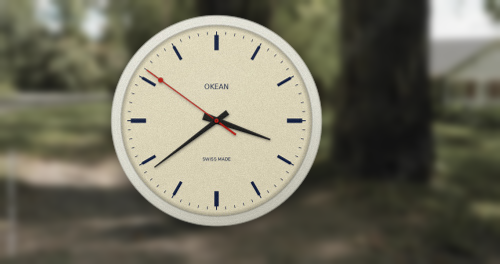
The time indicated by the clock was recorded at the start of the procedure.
3:38:51
